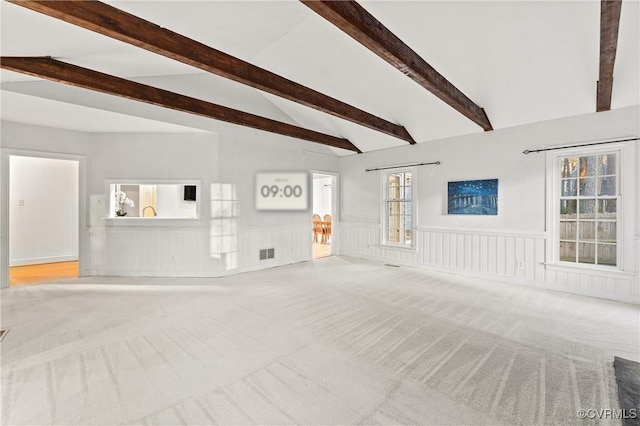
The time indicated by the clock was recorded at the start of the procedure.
9:00
